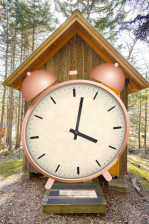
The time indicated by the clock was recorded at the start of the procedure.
4:02
